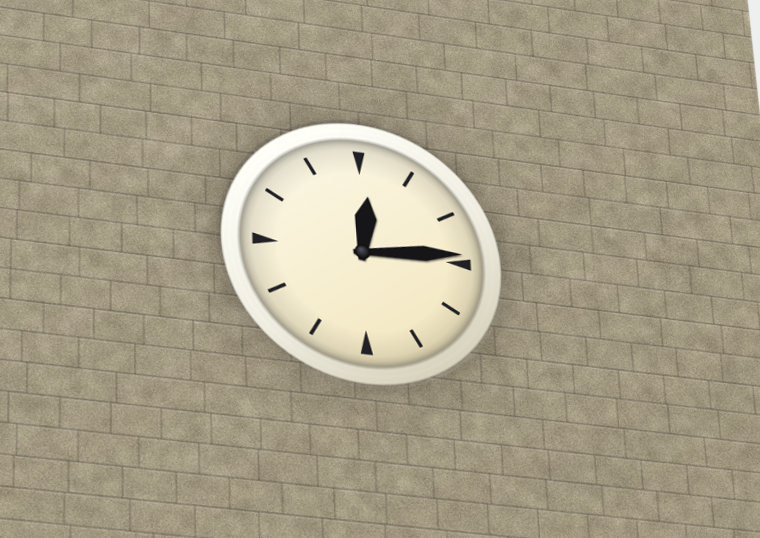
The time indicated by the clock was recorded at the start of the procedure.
12:14
